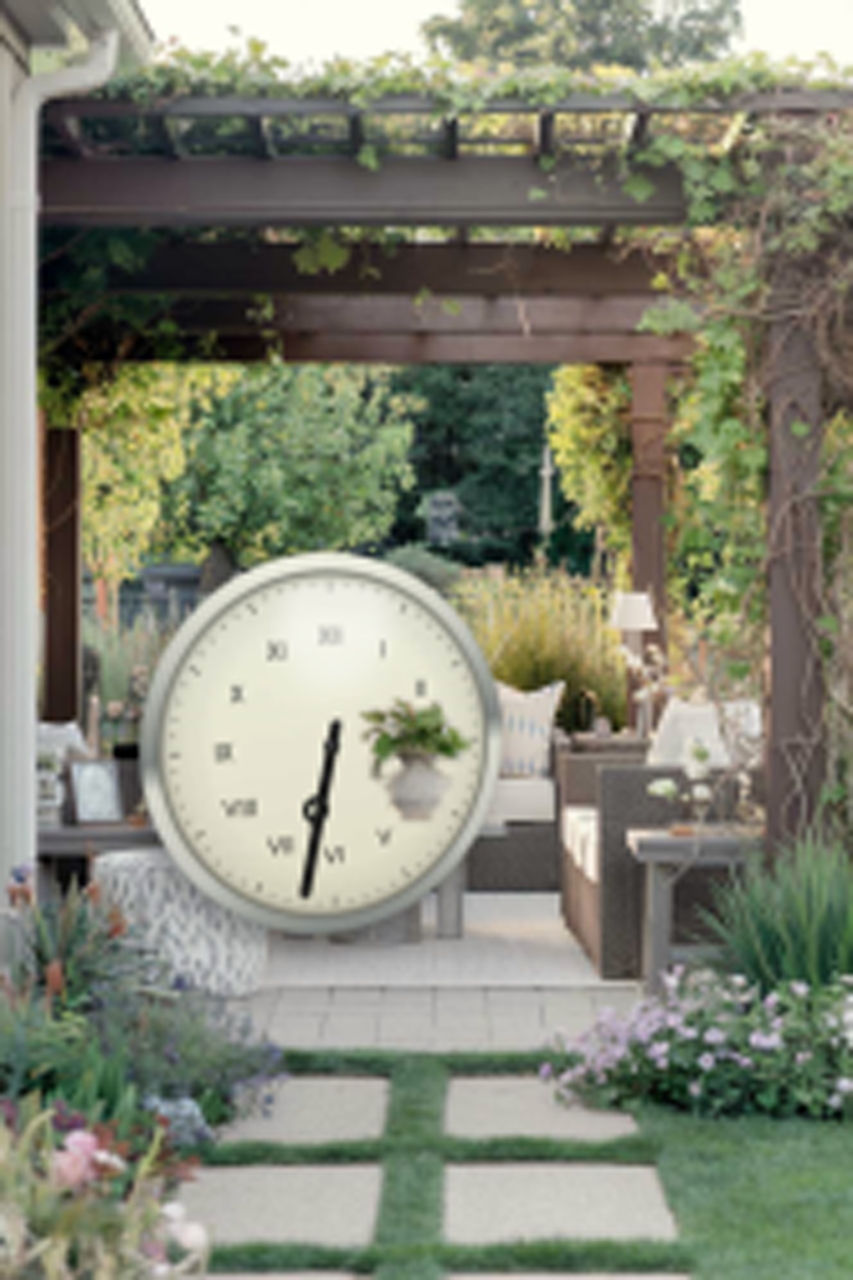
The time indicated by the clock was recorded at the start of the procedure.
6:32
